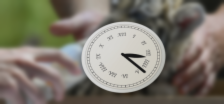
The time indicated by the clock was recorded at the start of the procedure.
3:23
